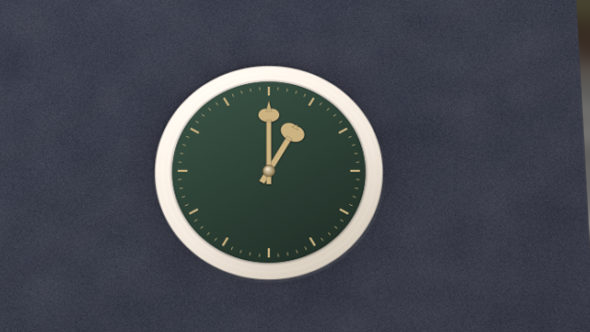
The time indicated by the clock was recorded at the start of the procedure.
1:00
